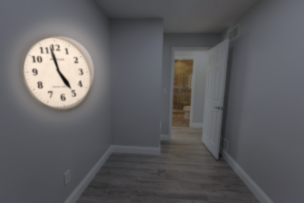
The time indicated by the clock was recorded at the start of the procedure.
4:58
